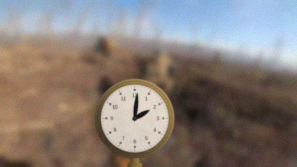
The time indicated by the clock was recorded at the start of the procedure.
2:01
